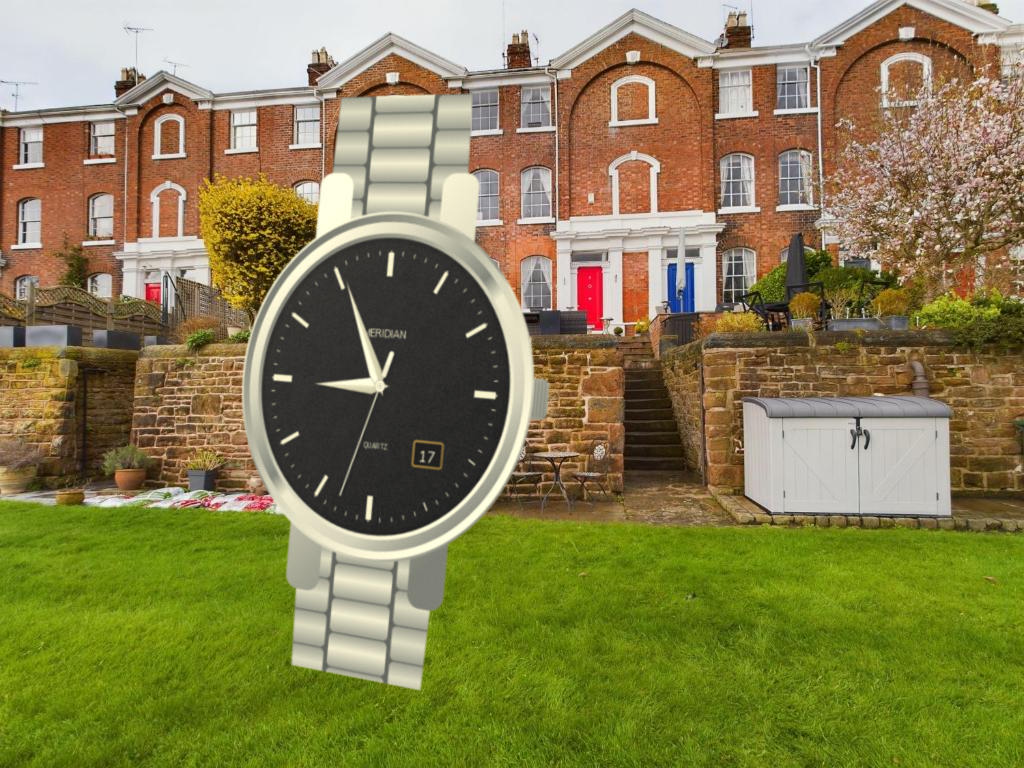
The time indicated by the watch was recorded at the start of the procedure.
8:55:33
